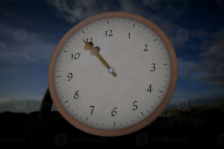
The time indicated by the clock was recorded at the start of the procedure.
10:54
